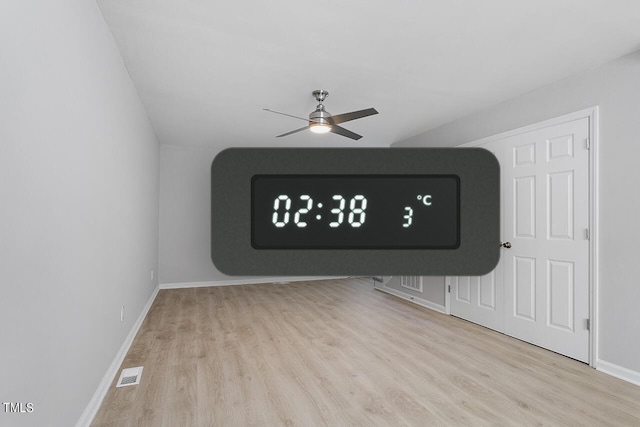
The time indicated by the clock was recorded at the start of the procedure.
2:38
